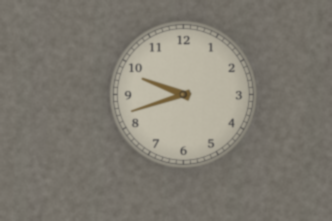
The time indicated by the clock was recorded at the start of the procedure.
9:42
